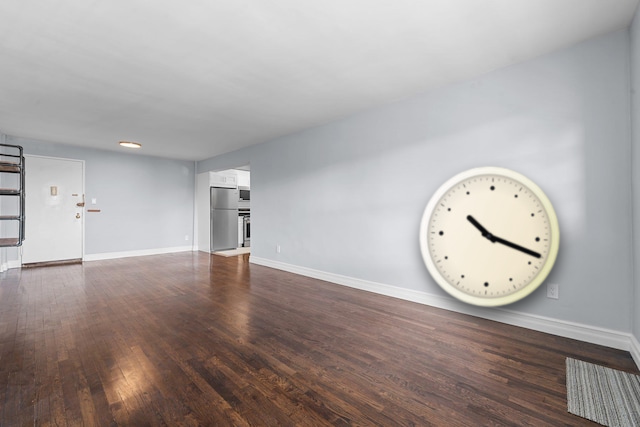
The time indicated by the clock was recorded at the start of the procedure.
10:18
